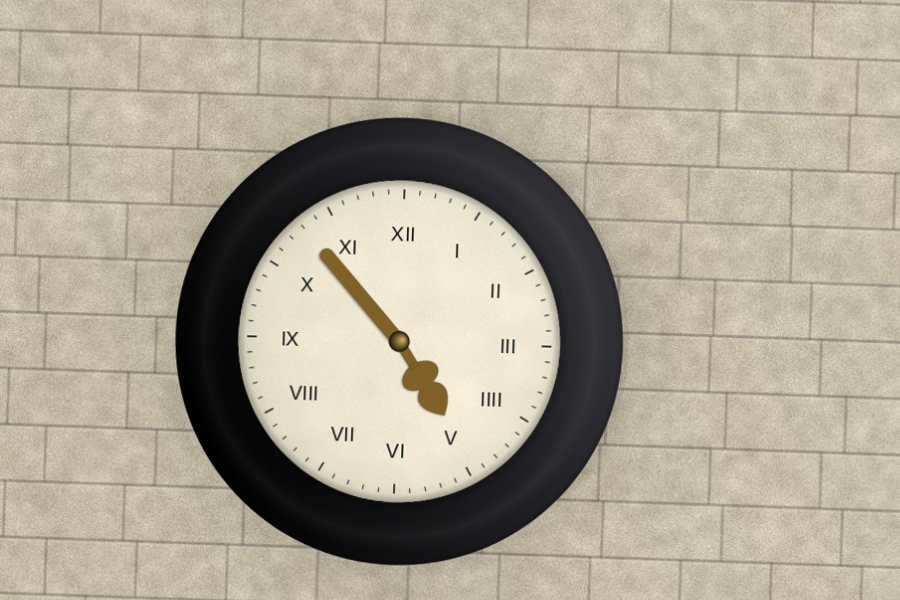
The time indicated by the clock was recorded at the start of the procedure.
4:53
